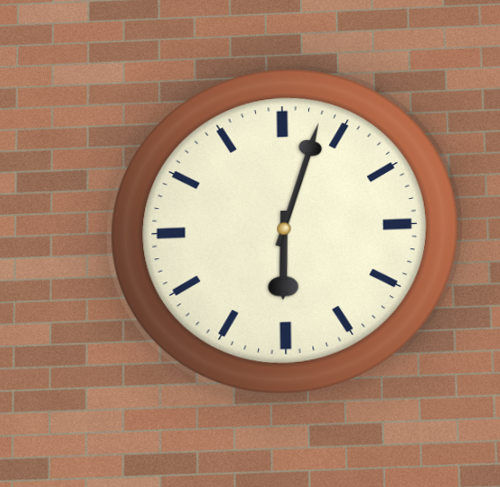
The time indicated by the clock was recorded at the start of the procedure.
6:03
